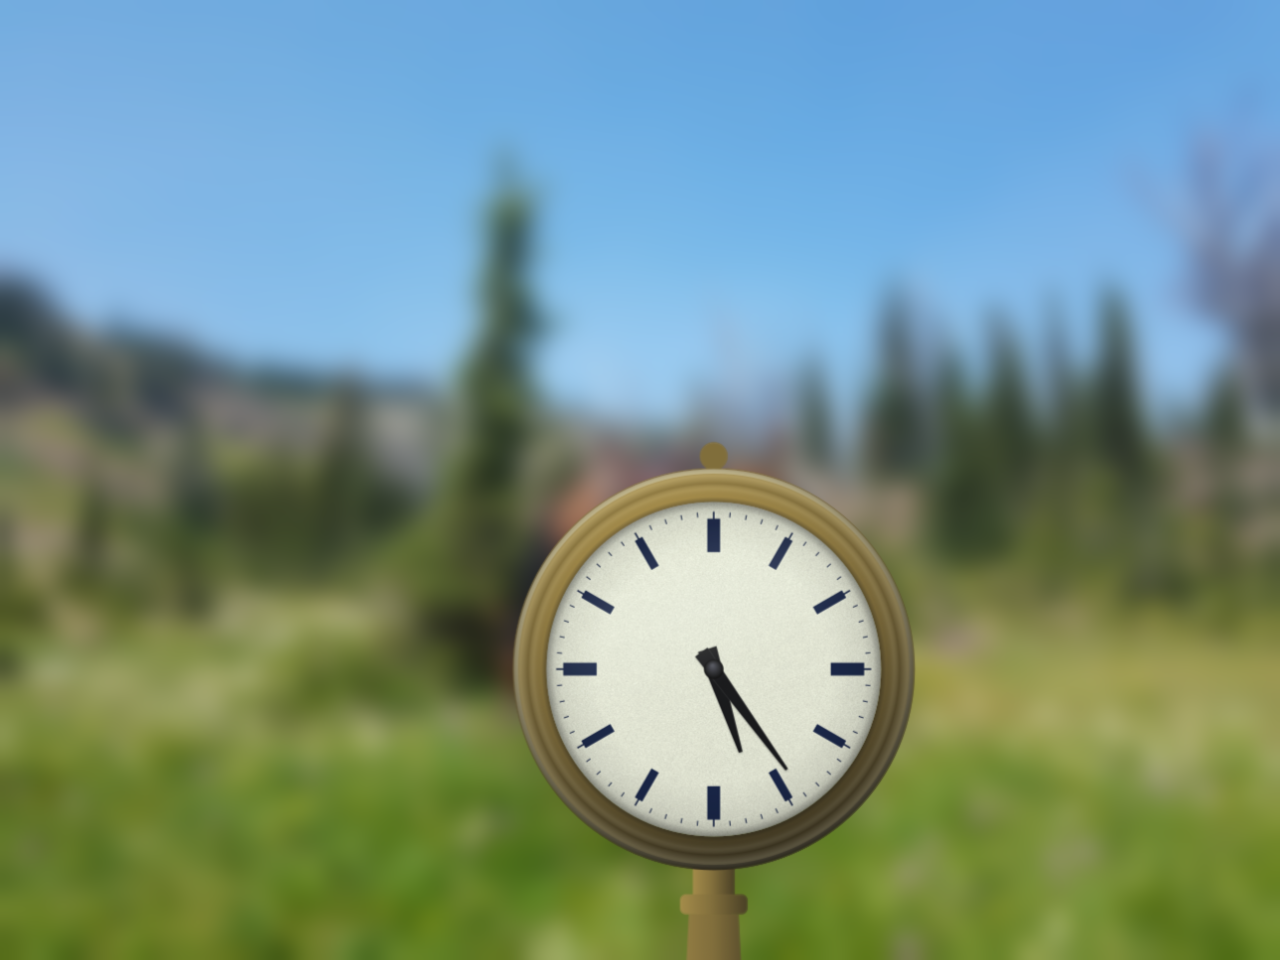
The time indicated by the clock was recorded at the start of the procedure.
5:24
